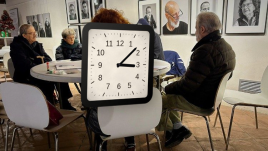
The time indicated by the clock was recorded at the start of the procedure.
3:08
